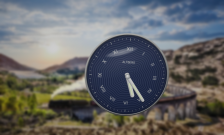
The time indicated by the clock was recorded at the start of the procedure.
5:24
